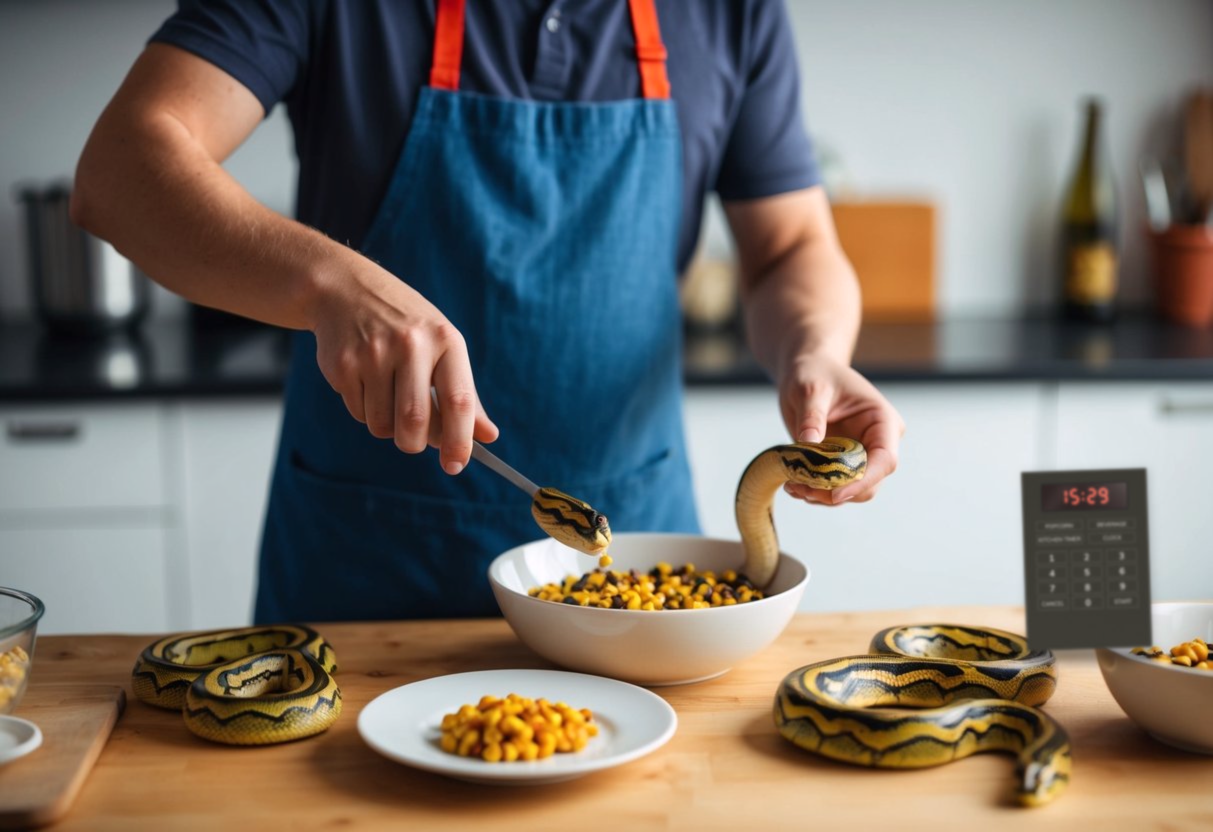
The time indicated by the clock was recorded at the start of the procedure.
15:29
